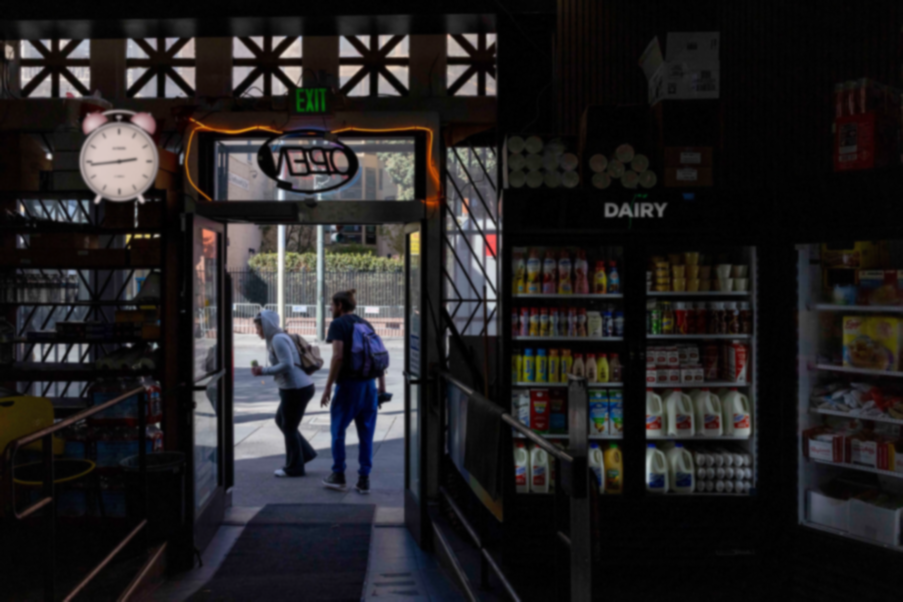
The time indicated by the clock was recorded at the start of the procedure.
2:44
